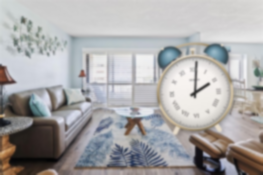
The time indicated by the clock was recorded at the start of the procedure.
2:01
